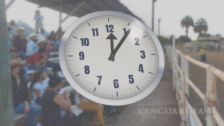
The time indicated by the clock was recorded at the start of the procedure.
12:06
